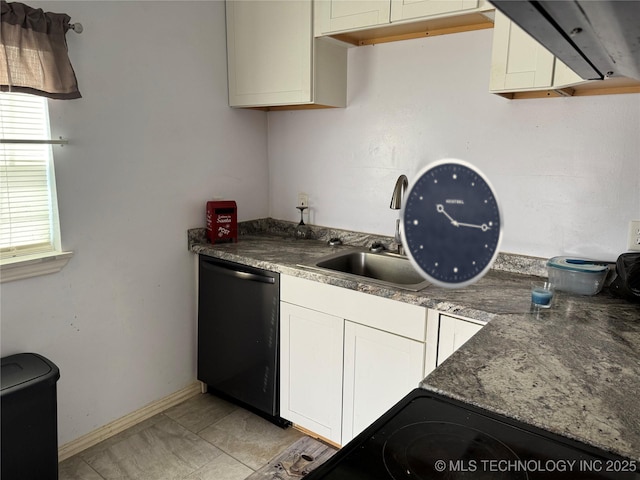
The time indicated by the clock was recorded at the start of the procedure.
10:16
